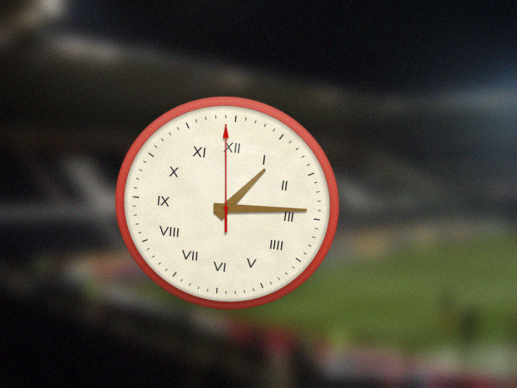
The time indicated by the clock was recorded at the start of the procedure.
1:13:59
